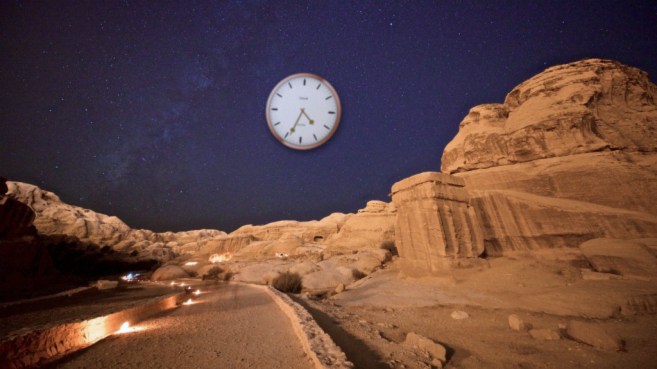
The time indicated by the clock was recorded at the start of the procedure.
4:34
